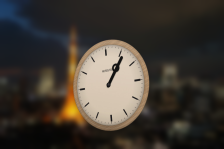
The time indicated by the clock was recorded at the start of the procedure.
1:06
